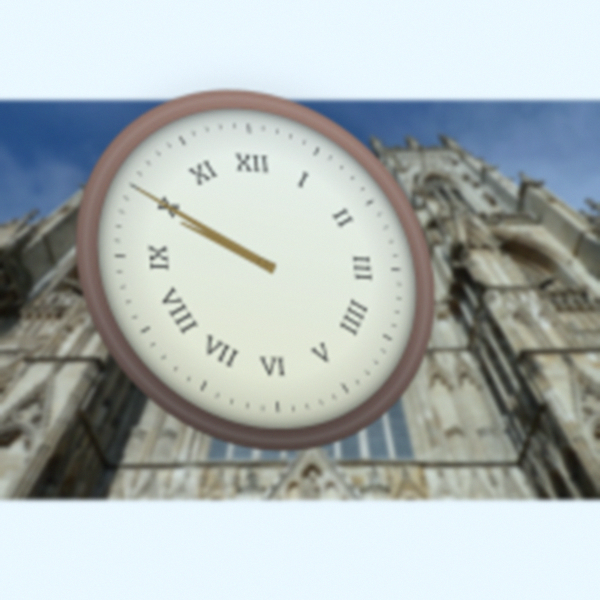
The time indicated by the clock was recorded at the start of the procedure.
9:50
